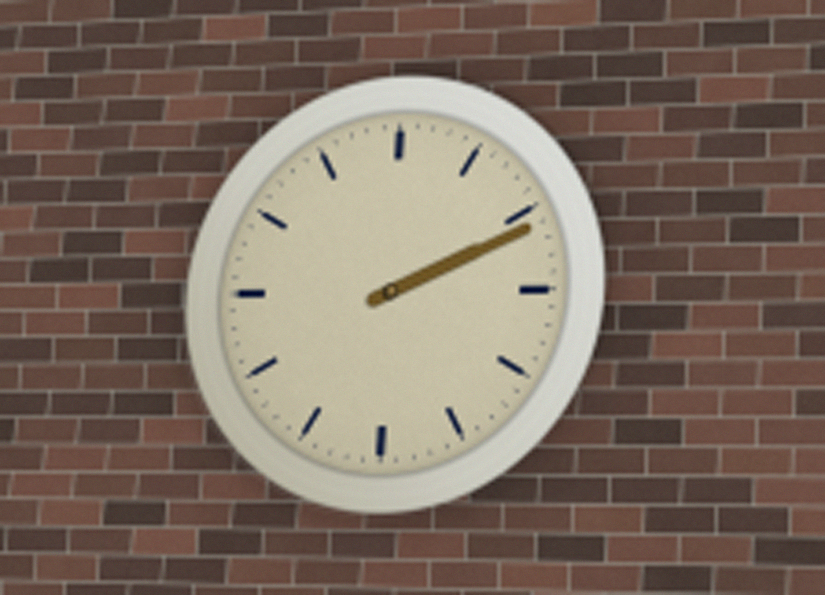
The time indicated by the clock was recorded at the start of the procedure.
2:11
